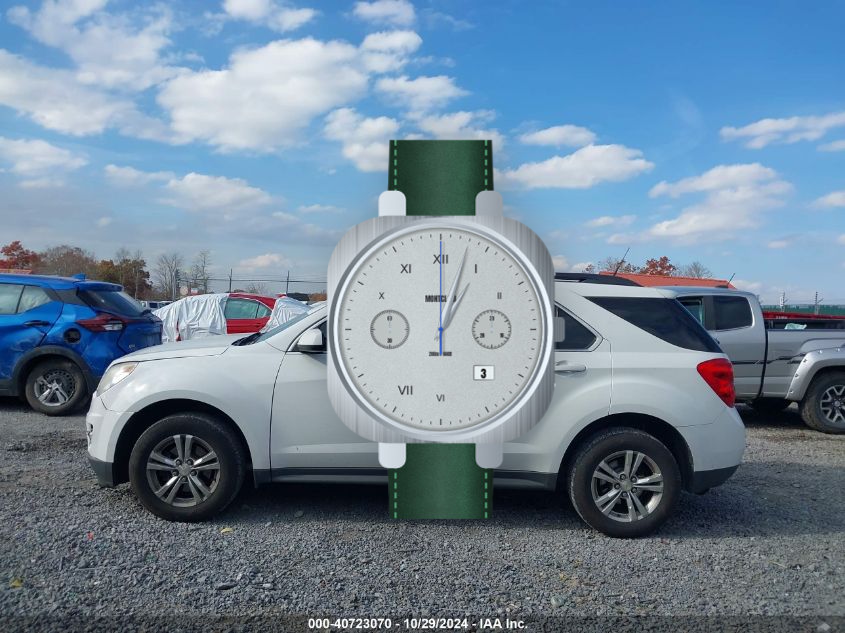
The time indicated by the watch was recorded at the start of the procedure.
1:03
